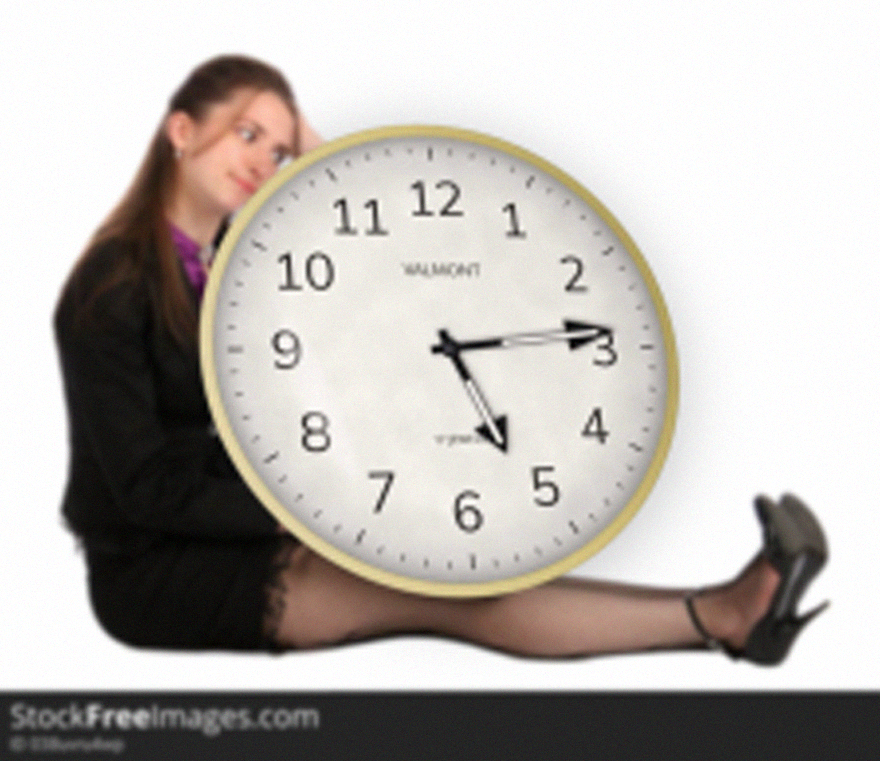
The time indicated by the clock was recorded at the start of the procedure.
5:14
